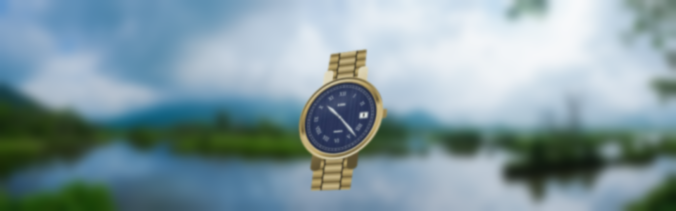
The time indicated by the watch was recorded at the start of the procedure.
10:23
